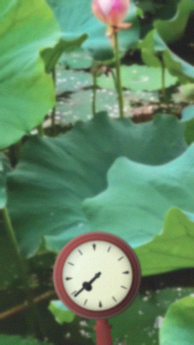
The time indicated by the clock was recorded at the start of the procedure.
7:39
